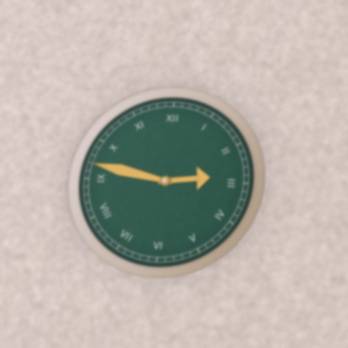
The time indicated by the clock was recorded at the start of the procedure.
2:47
